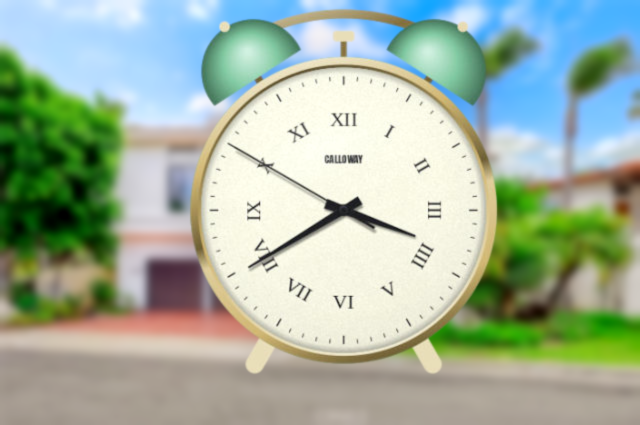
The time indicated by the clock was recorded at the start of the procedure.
3:39:50
